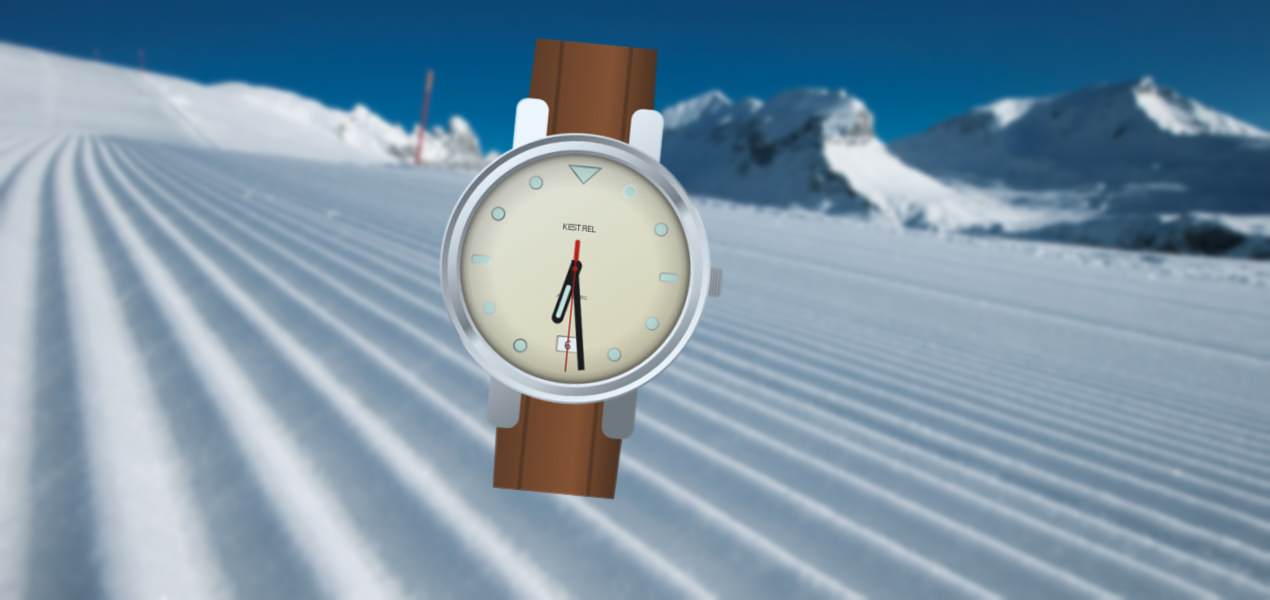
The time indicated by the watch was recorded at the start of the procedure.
6:28:30
